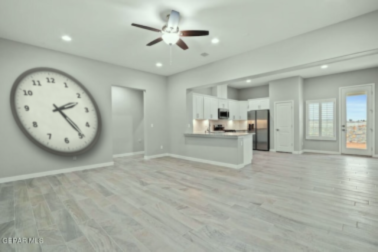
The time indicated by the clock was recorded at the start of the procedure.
2:24
